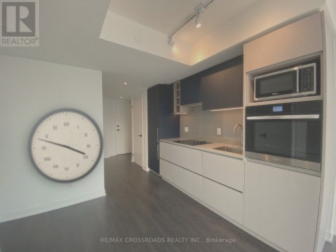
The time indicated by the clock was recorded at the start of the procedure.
3:48
